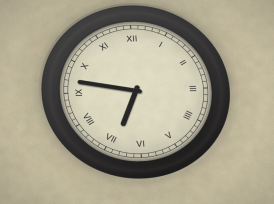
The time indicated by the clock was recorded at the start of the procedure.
6:47
